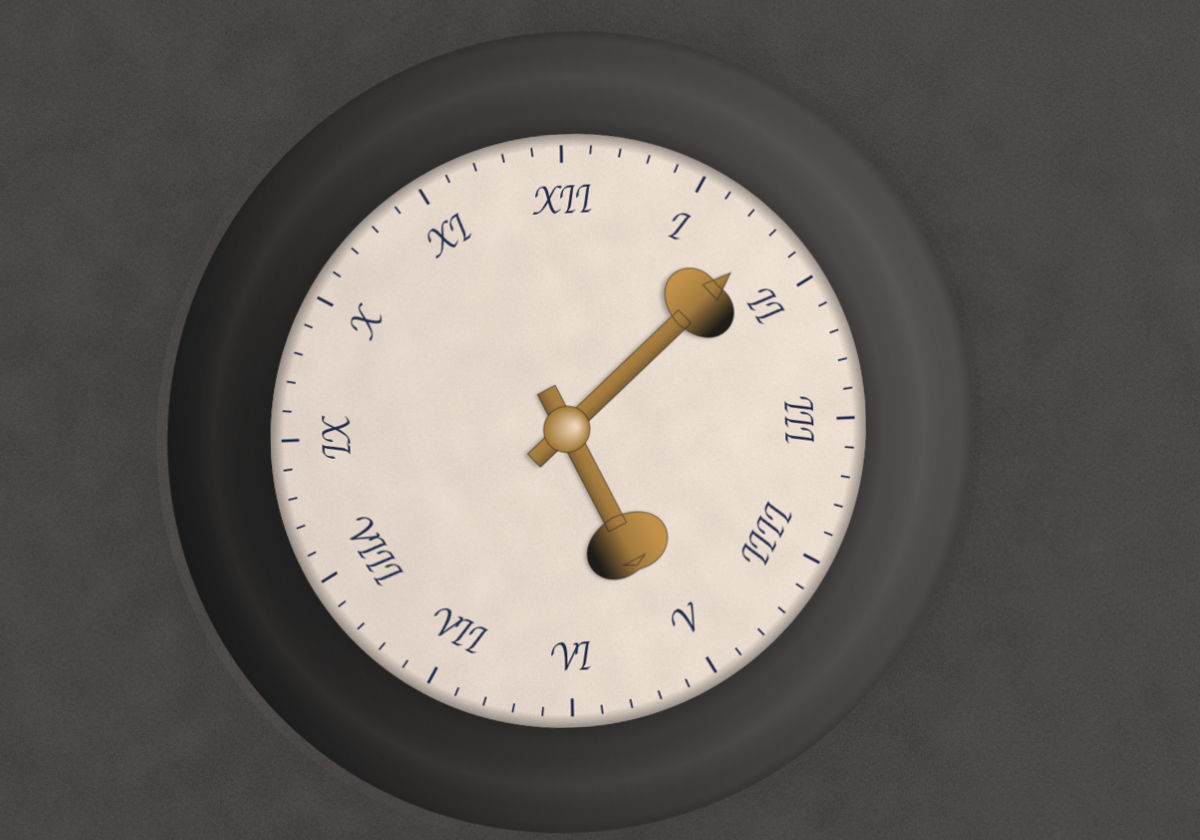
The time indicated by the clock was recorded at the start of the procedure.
5:08
